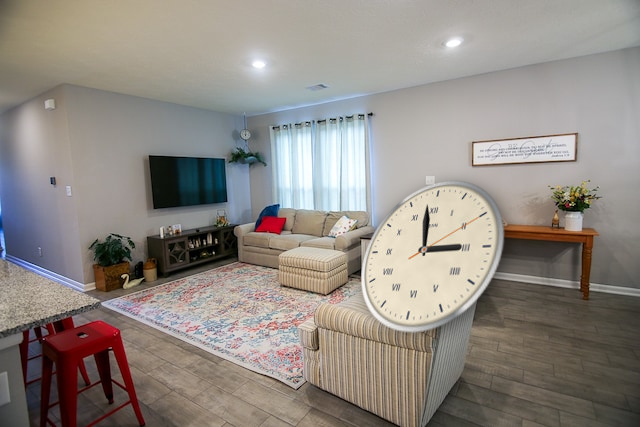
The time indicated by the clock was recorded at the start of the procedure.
2:58:10
